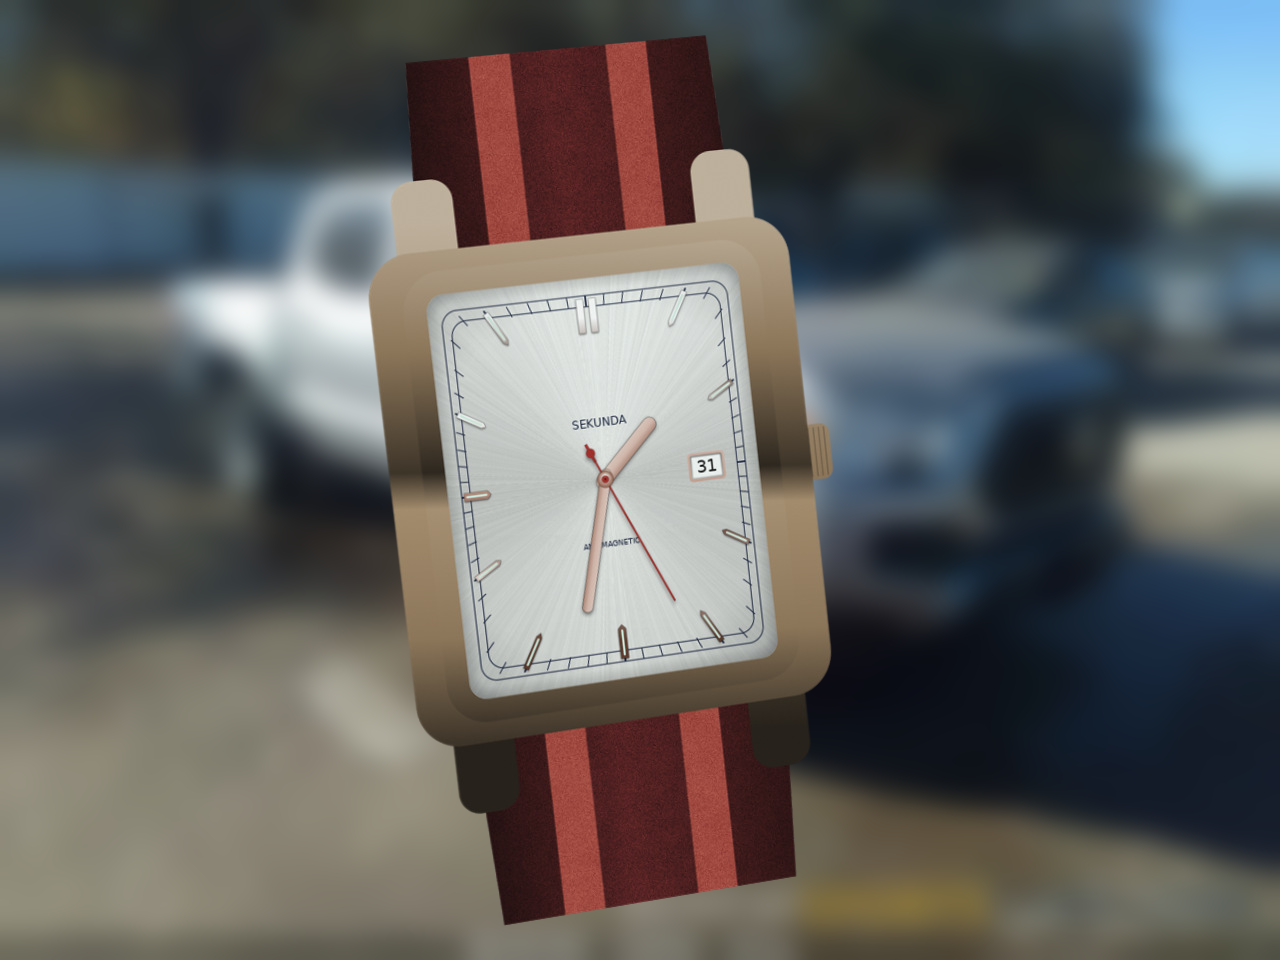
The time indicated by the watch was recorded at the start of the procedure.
1:32:26
